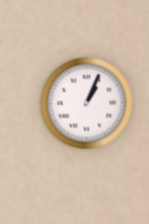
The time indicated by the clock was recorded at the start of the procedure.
1:04
